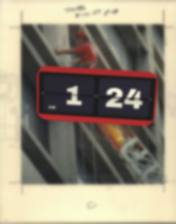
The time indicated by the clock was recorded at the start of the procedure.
1:24
